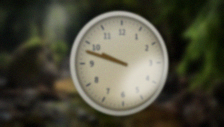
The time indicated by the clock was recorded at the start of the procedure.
9:48
